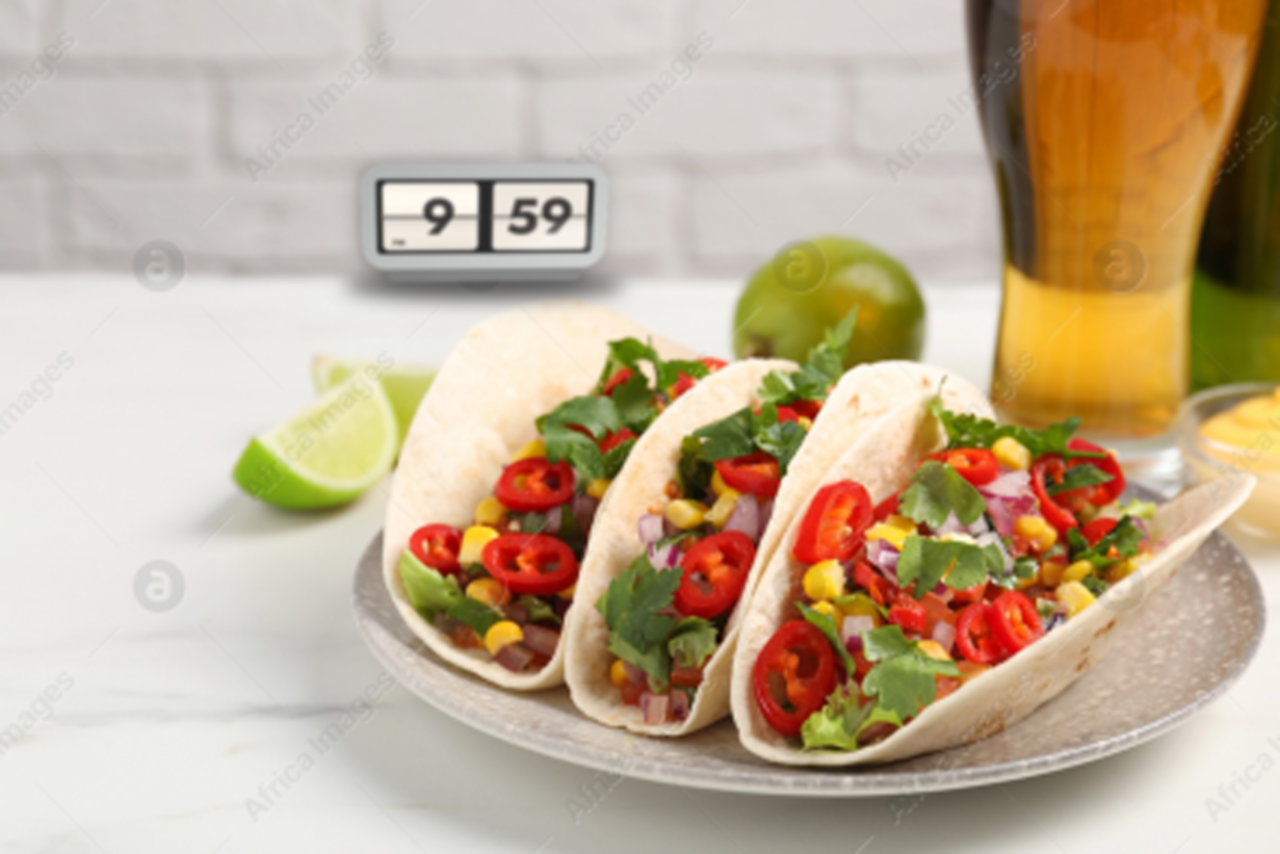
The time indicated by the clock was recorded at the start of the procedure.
9:59
